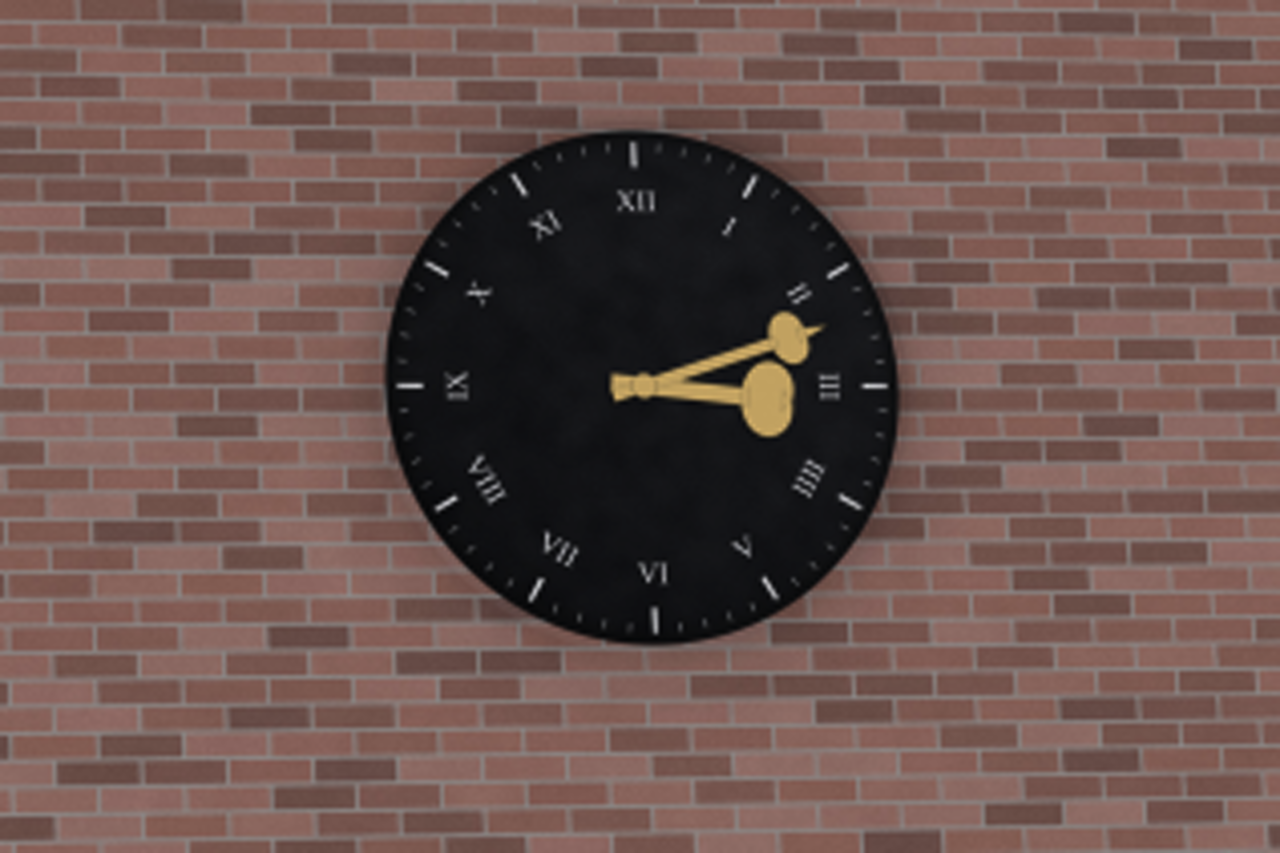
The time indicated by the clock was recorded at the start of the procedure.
3:12
